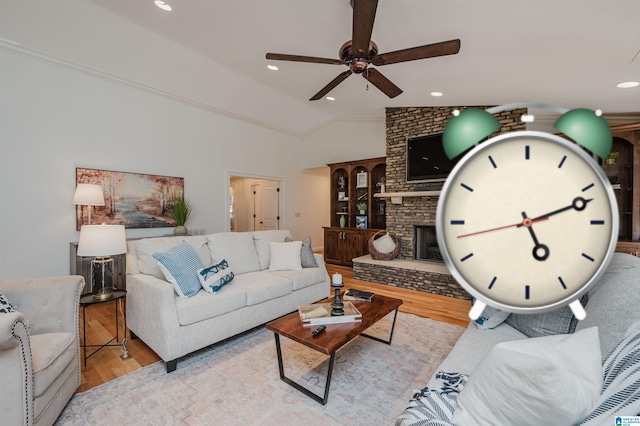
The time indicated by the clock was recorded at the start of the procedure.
5:11:43
